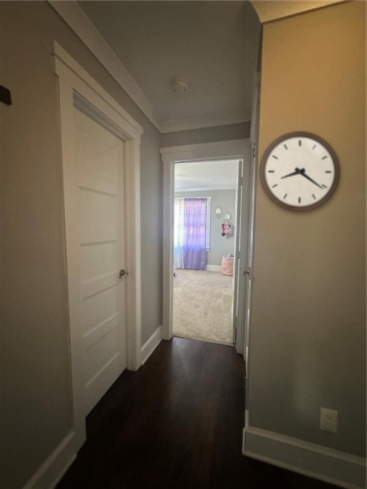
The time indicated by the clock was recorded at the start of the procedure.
8:21
